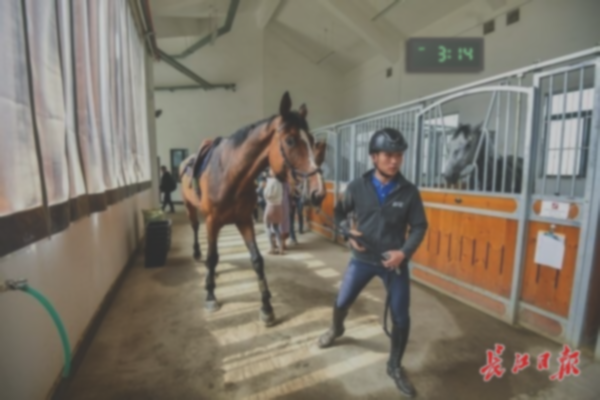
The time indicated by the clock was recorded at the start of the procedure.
3:14
